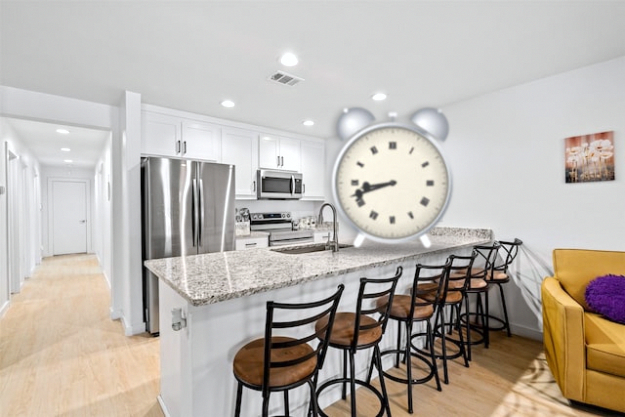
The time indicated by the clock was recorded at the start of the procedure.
8:42
